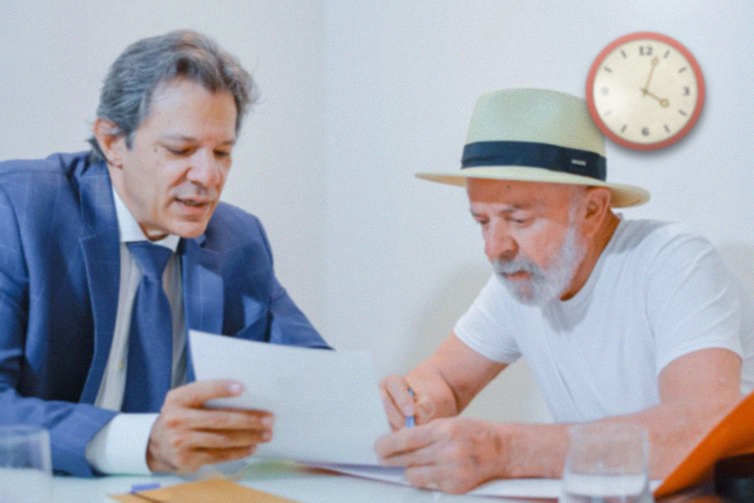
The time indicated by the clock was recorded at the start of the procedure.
4:03
